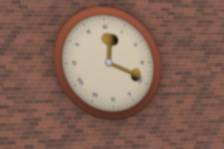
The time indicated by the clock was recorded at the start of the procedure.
12:19
